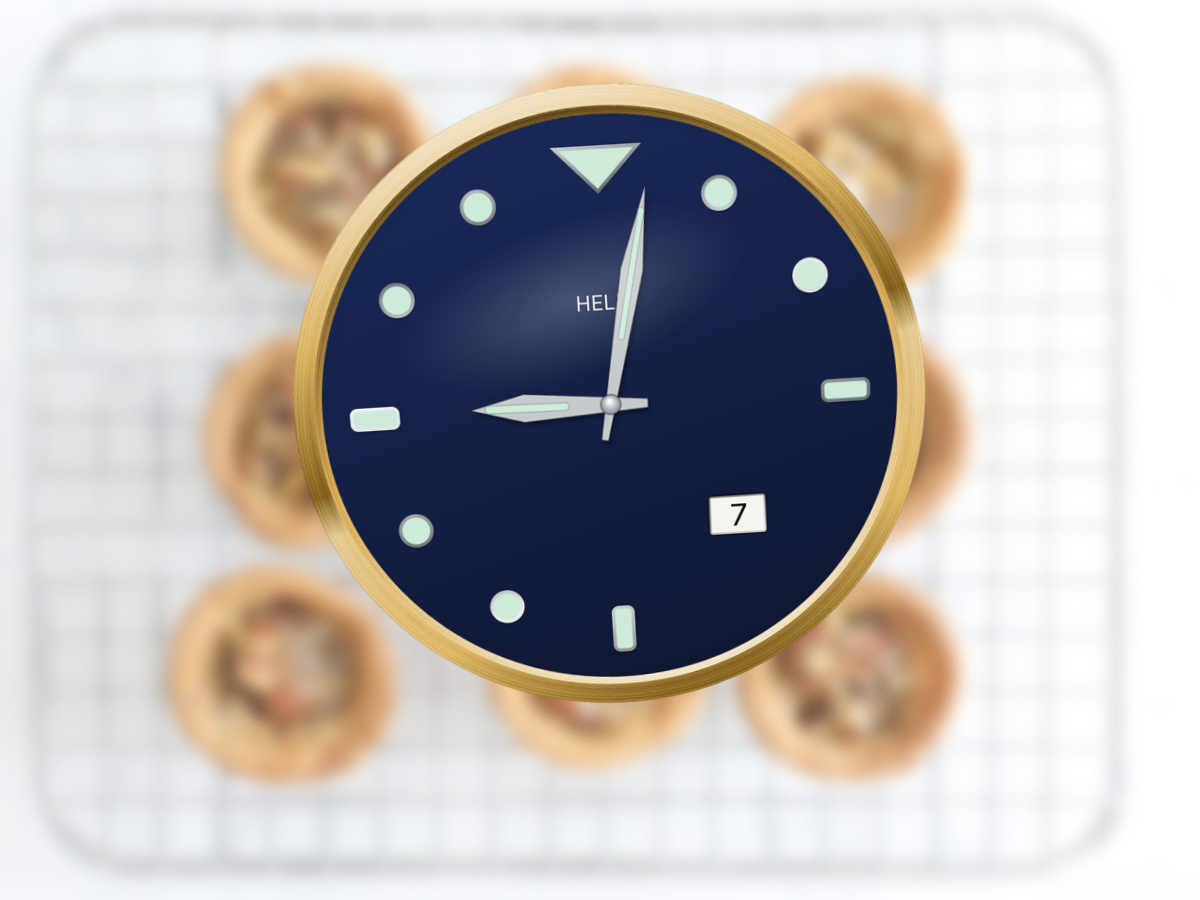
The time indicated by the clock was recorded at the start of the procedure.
9:02
